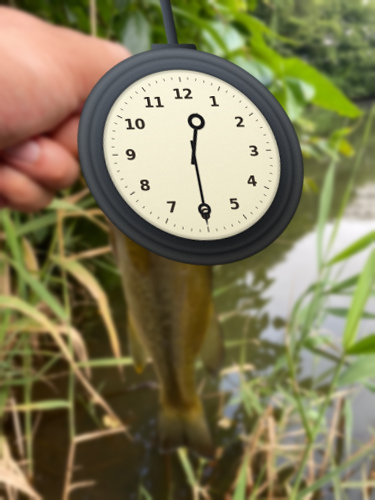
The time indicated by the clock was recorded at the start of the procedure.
12:30
